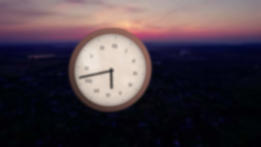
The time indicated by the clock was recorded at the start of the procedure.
5:42
